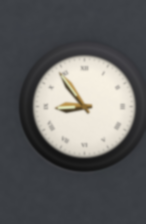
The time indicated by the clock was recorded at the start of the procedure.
8:54
